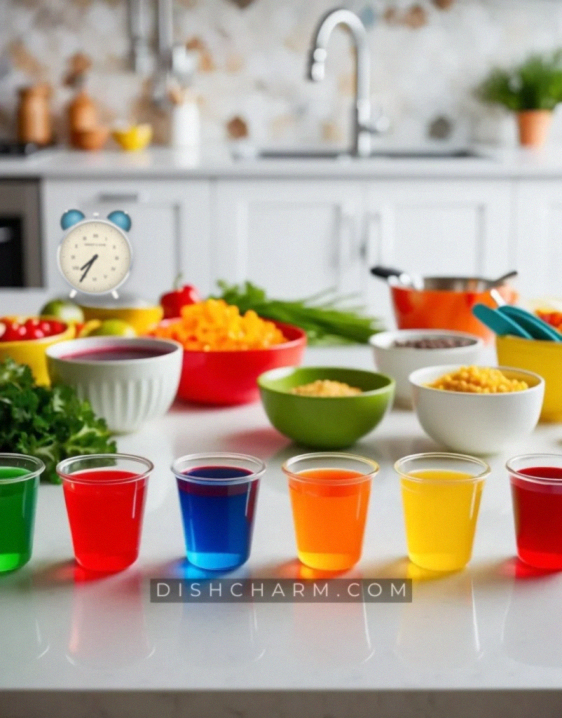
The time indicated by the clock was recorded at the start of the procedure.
7:35
